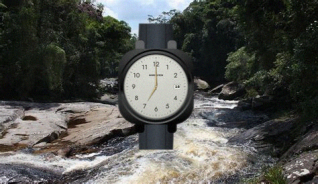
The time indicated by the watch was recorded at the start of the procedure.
7:00
